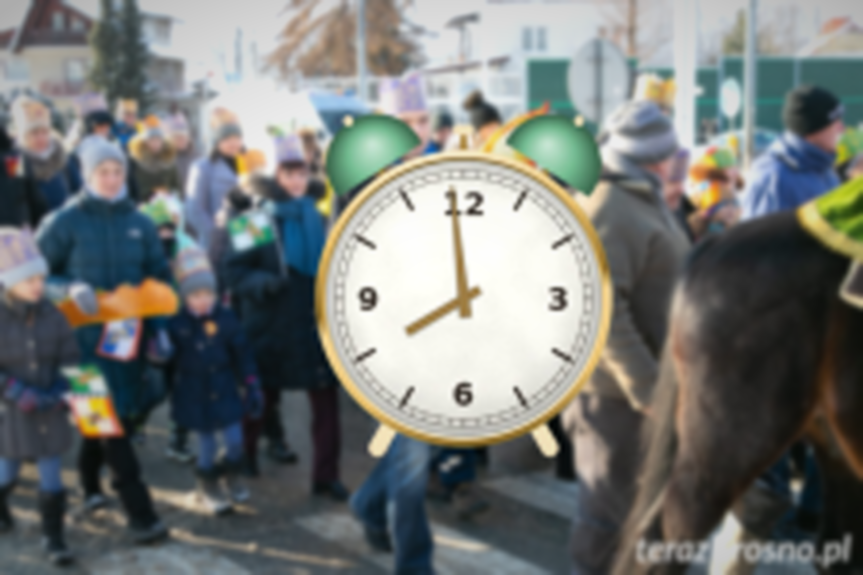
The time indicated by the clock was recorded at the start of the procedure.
7:59
